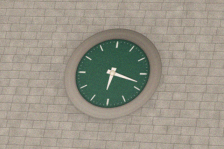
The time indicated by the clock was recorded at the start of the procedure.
6:18
